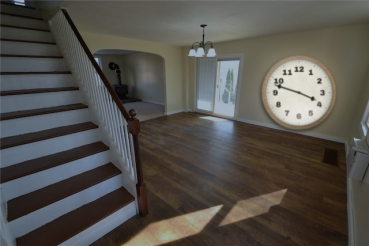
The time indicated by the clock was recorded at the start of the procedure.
3:48
